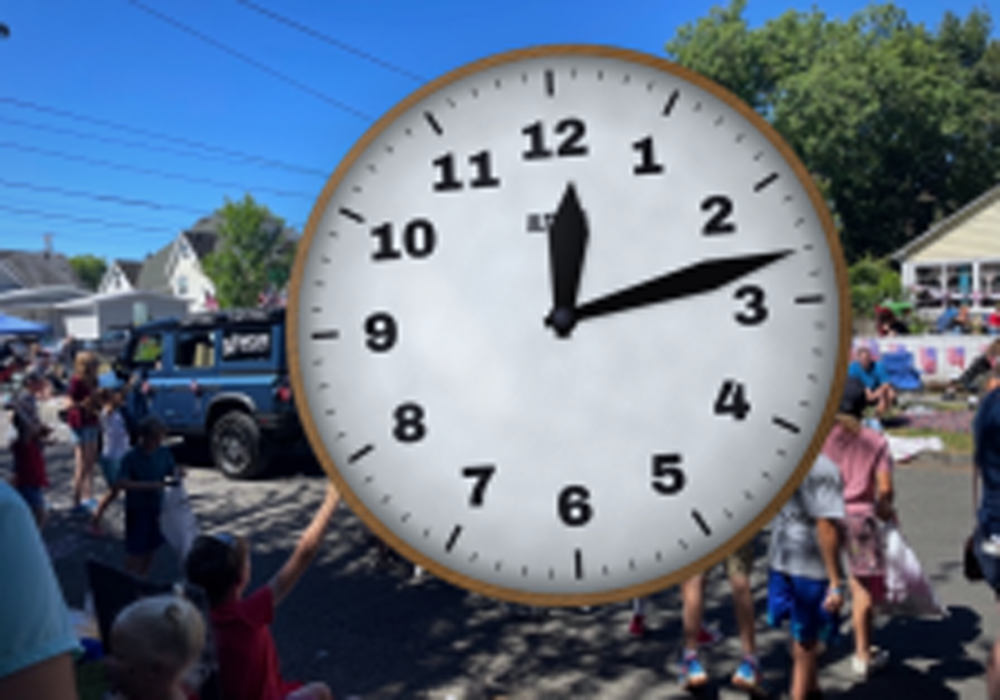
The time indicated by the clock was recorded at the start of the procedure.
12:13
